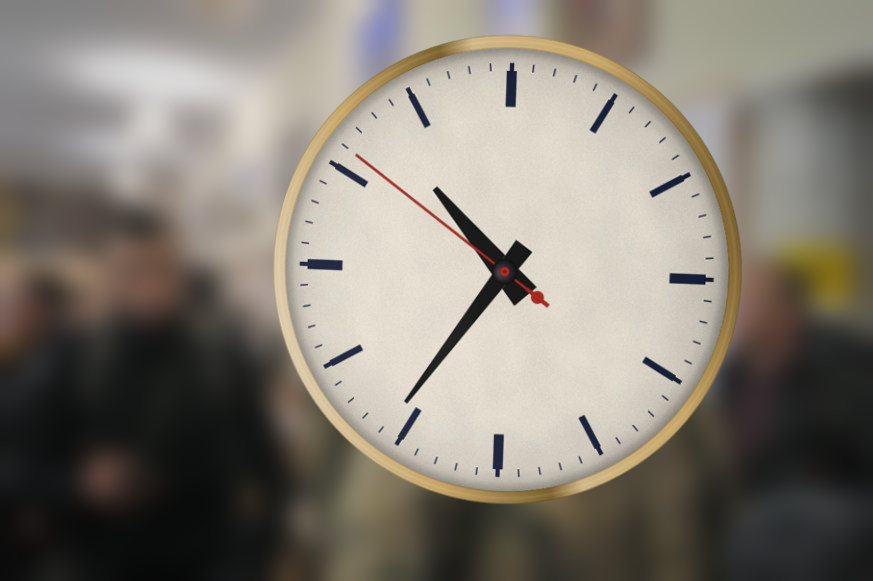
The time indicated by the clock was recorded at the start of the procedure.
10:35:51
